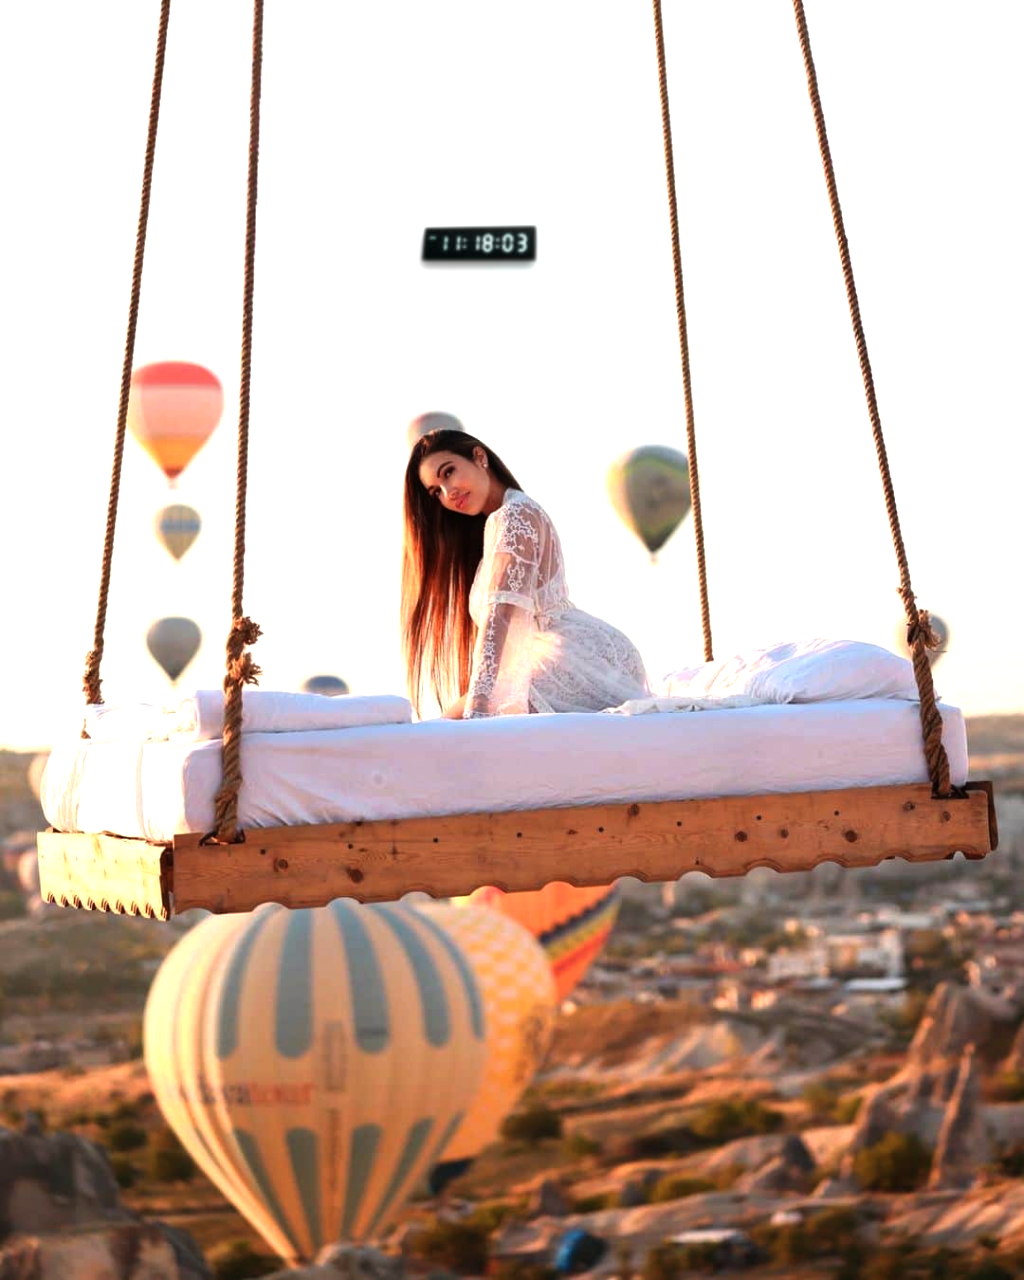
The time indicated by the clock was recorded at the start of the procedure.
11:18:03
